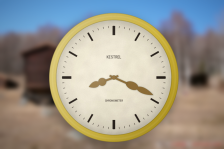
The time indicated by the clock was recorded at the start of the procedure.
8:19
